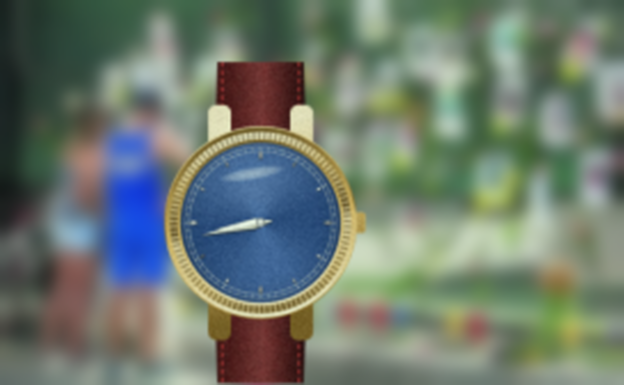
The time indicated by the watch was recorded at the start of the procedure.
8:43
